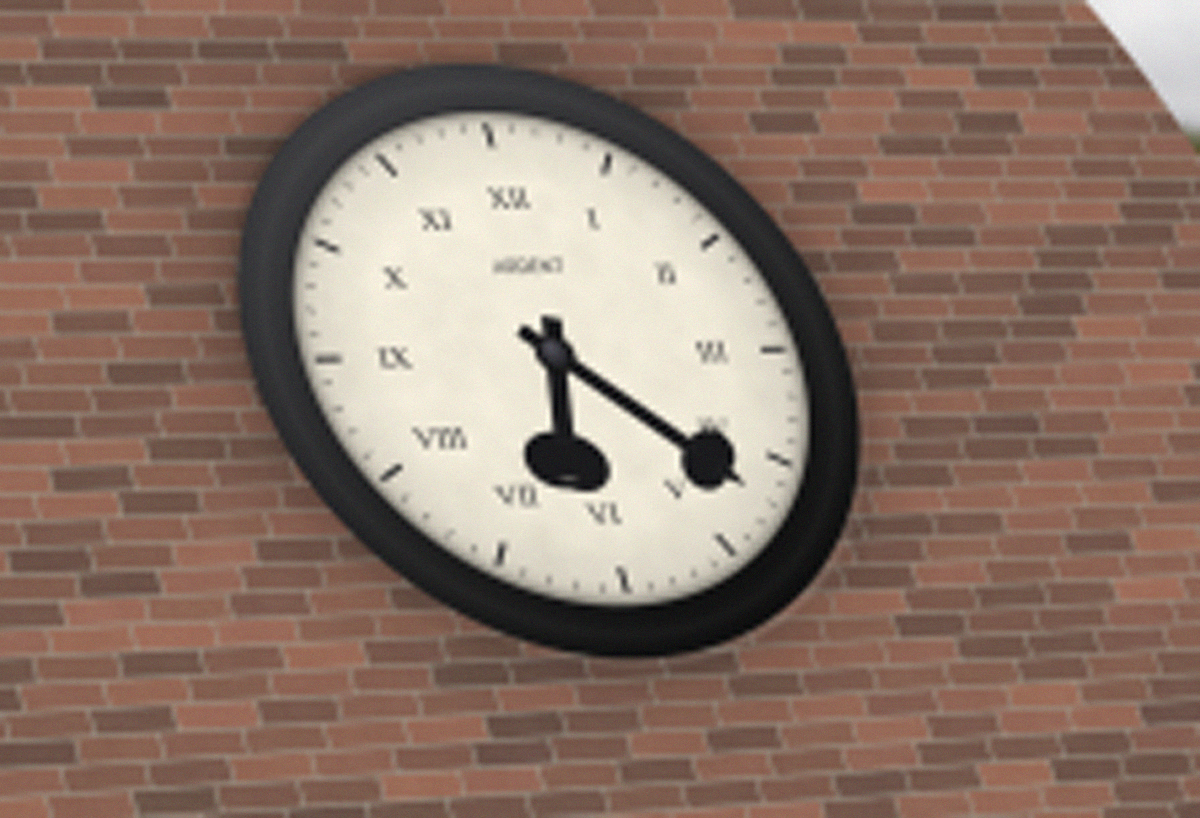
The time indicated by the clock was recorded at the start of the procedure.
6:22
